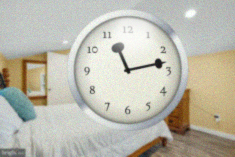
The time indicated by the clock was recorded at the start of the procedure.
11:13
